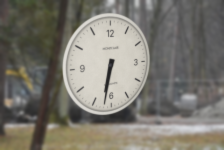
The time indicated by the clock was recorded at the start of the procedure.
6:32
